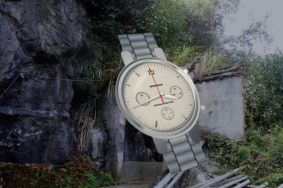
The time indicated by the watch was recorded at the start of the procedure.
3:43
